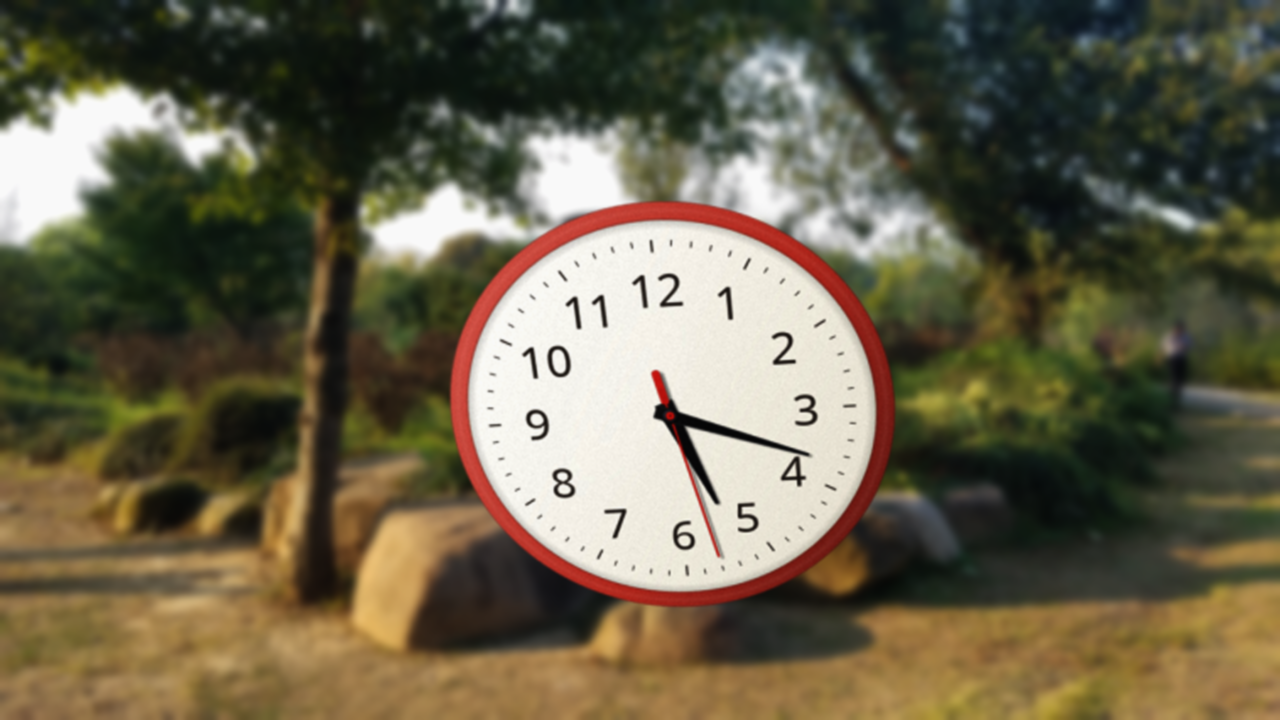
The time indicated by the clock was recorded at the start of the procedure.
5:18:28
